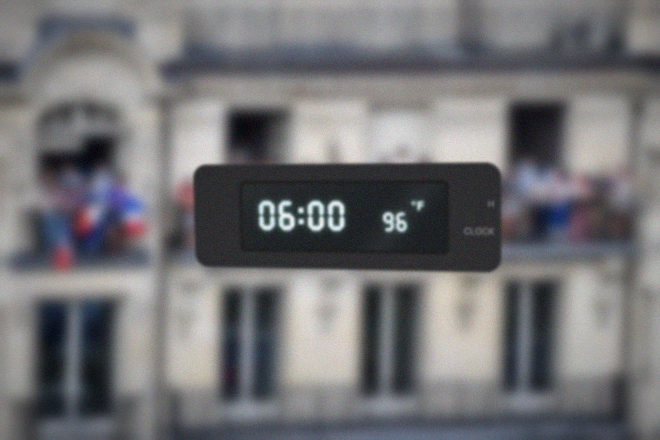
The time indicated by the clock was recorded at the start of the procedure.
6:00
